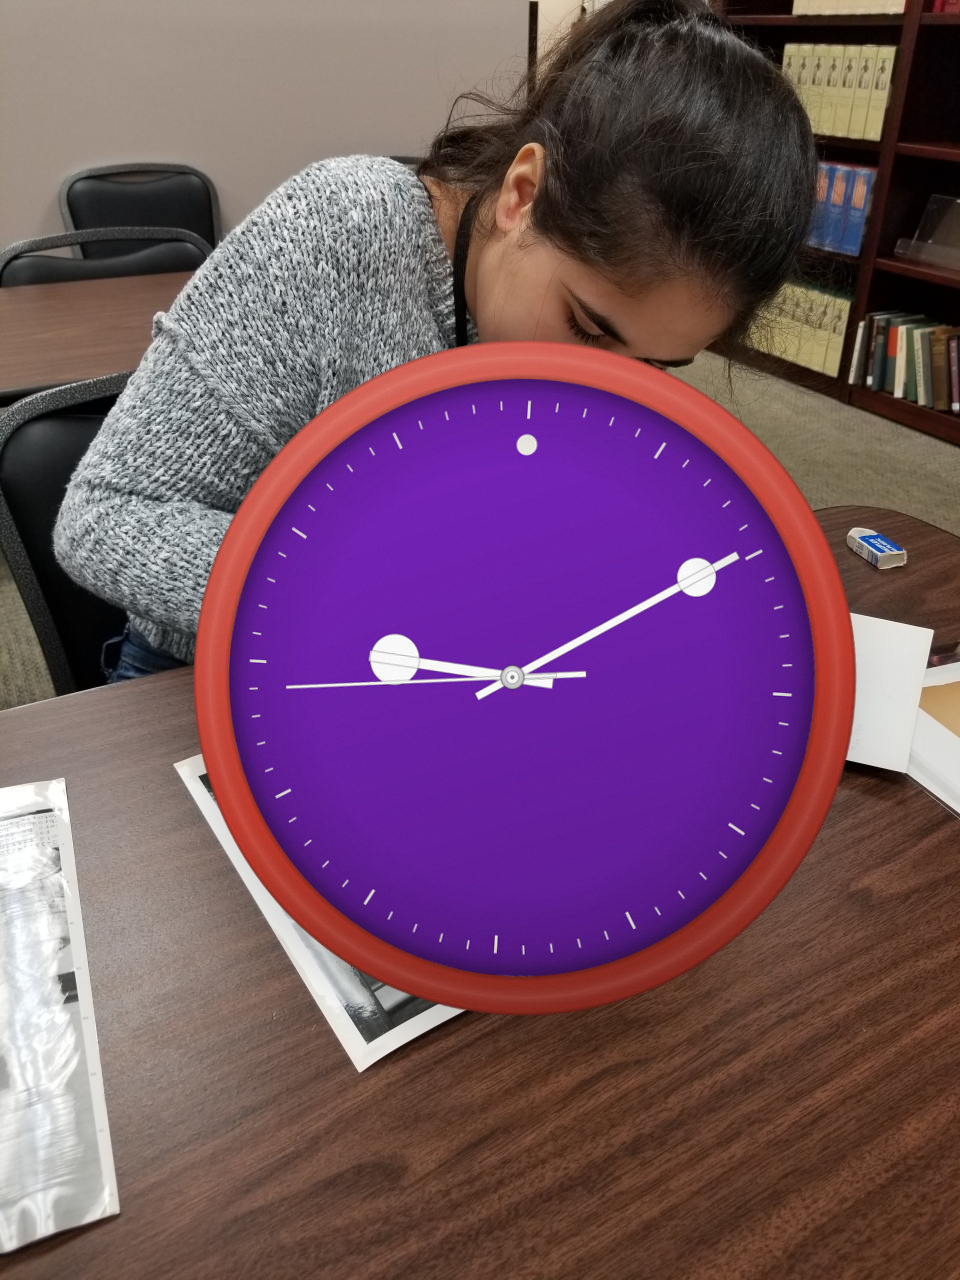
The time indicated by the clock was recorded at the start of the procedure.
9:09:44
